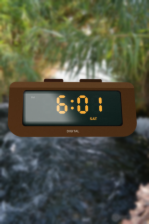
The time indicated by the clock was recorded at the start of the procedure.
6:01
